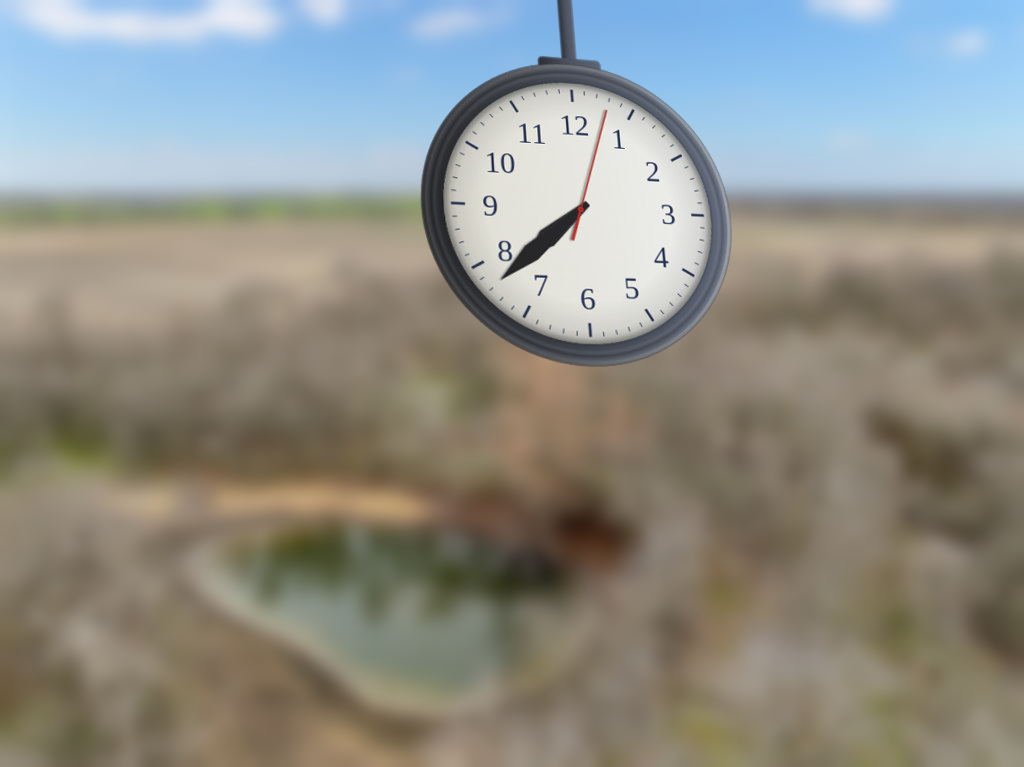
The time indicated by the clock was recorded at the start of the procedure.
7:38:03
